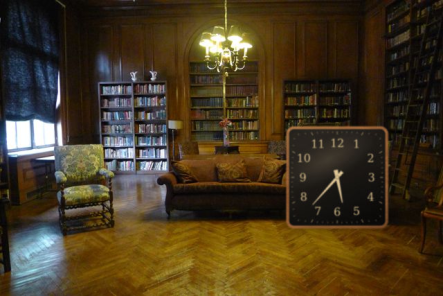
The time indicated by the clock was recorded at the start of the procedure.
5:37
